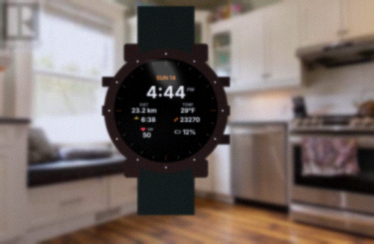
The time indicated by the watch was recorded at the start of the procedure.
4:44
